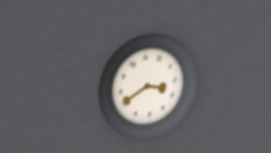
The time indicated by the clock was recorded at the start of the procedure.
2:36
